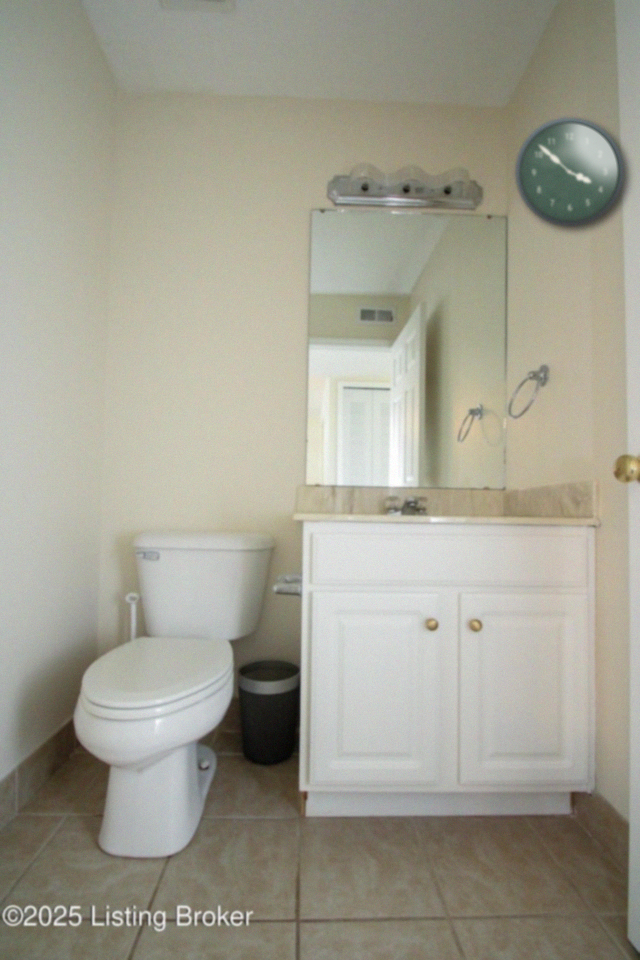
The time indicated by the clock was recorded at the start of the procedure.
3:52
